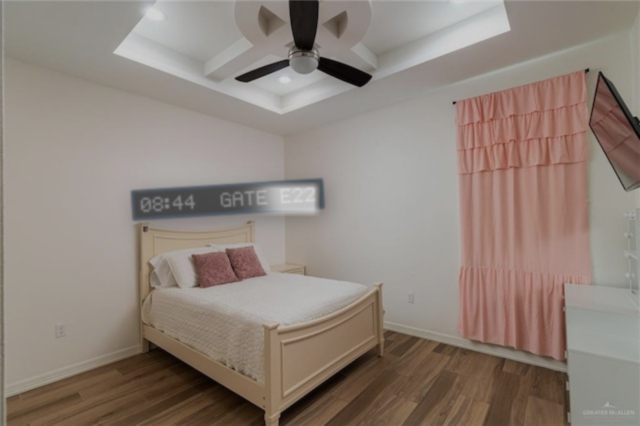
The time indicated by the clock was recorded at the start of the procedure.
8:44
